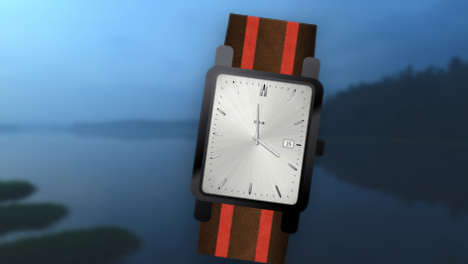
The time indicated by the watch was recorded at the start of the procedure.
3:59
